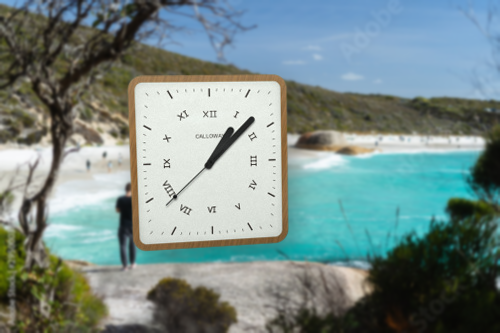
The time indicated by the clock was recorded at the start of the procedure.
1:07:38
